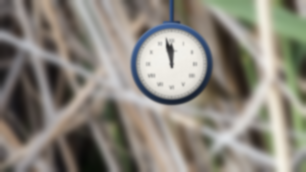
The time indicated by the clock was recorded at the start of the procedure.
11:58
